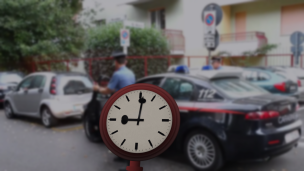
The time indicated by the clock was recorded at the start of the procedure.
9:01
